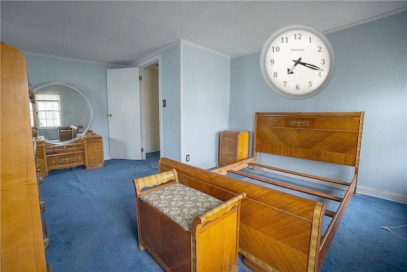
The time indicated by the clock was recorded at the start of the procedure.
7:18
